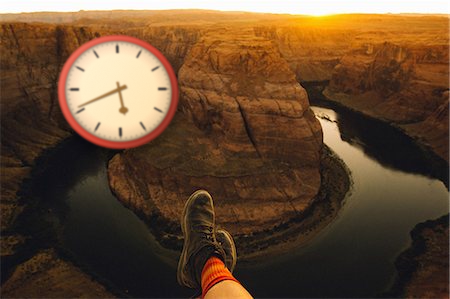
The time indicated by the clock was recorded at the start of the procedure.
5:41
